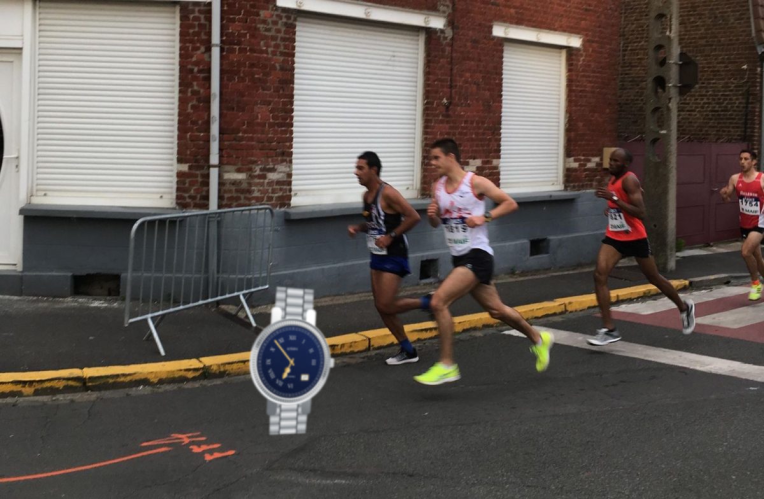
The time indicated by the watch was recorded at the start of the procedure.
6:53
